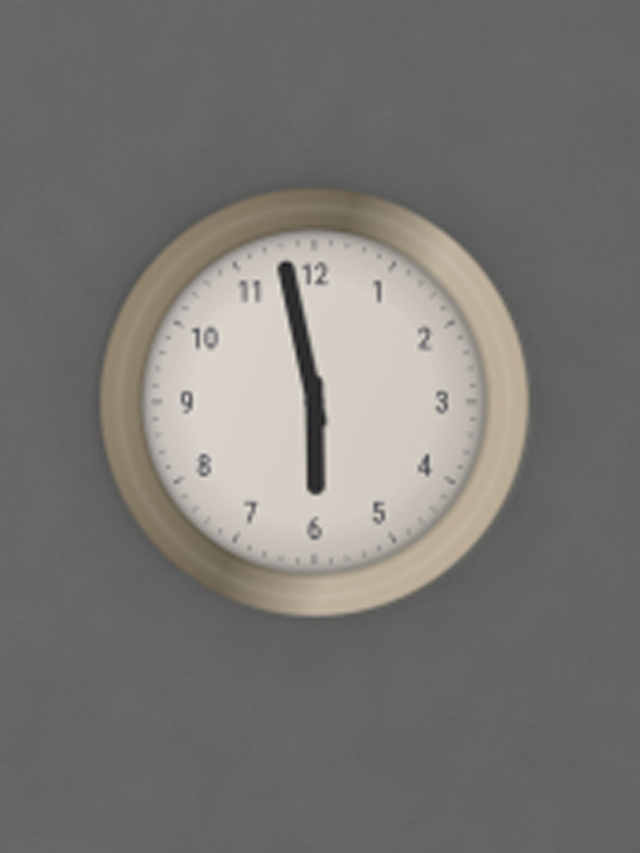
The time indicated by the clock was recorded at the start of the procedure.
5:58
